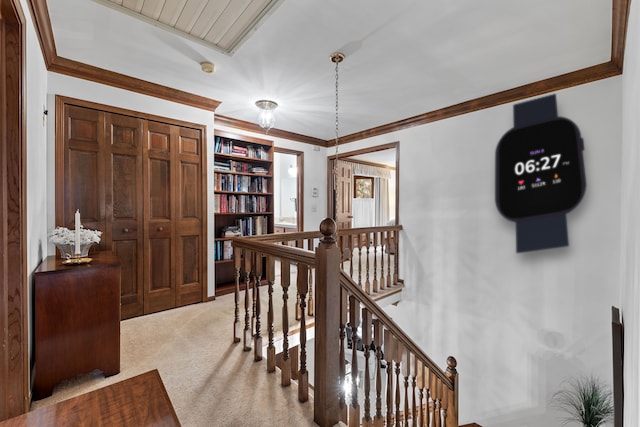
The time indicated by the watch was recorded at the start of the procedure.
6:27
